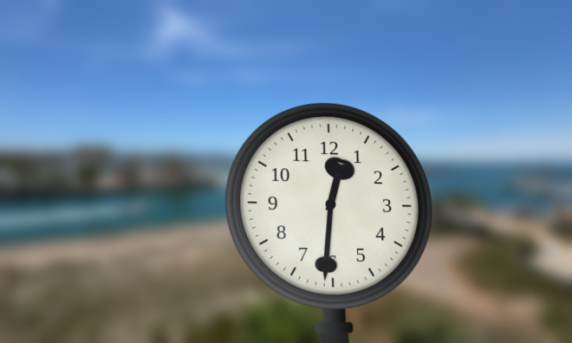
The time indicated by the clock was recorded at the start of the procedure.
12:31
